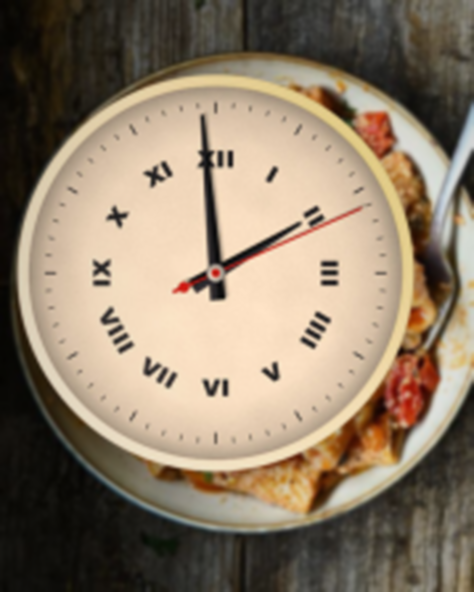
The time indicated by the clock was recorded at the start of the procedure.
1:59:11
